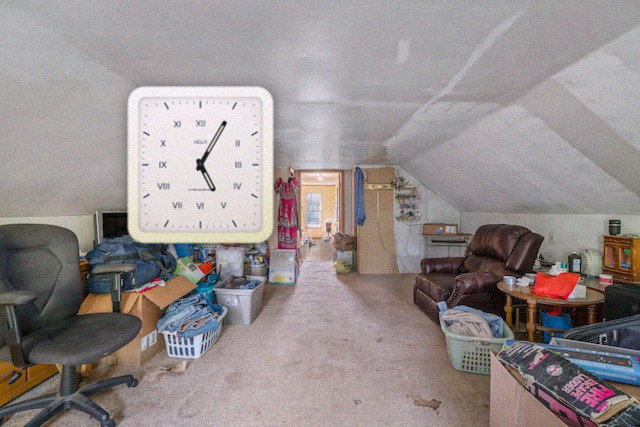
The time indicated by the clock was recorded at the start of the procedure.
5:05
